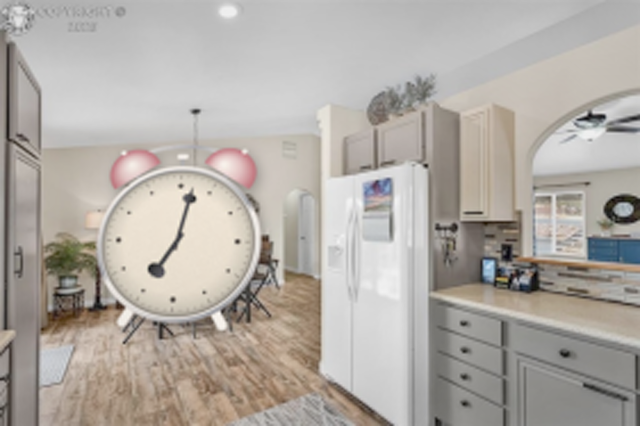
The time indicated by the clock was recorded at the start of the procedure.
7:02
